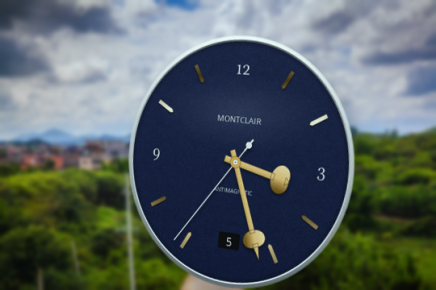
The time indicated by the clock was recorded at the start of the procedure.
3:26:36
